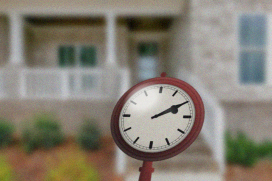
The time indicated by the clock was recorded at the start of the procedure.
2:10
